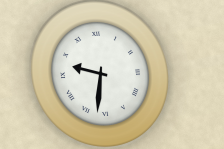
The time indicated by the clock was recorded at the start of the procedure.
9:32
